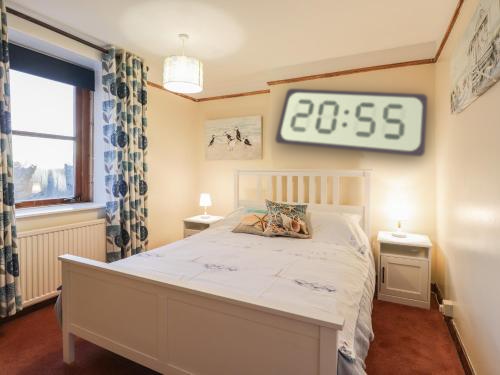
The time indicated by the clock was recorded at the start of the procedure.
20:55
